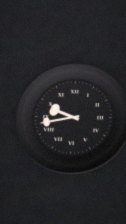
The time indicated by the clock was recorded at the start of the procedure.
9:43
